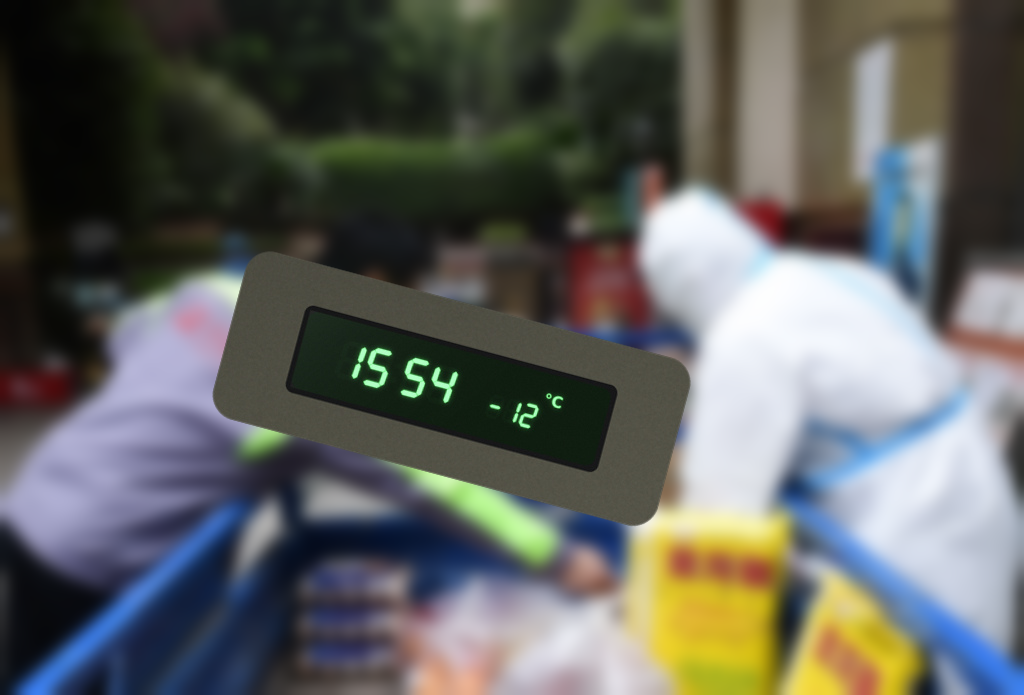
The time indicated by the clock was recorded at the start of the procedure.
15:54
